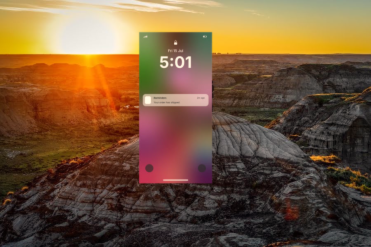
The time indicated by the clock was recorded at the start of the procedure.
5:01
